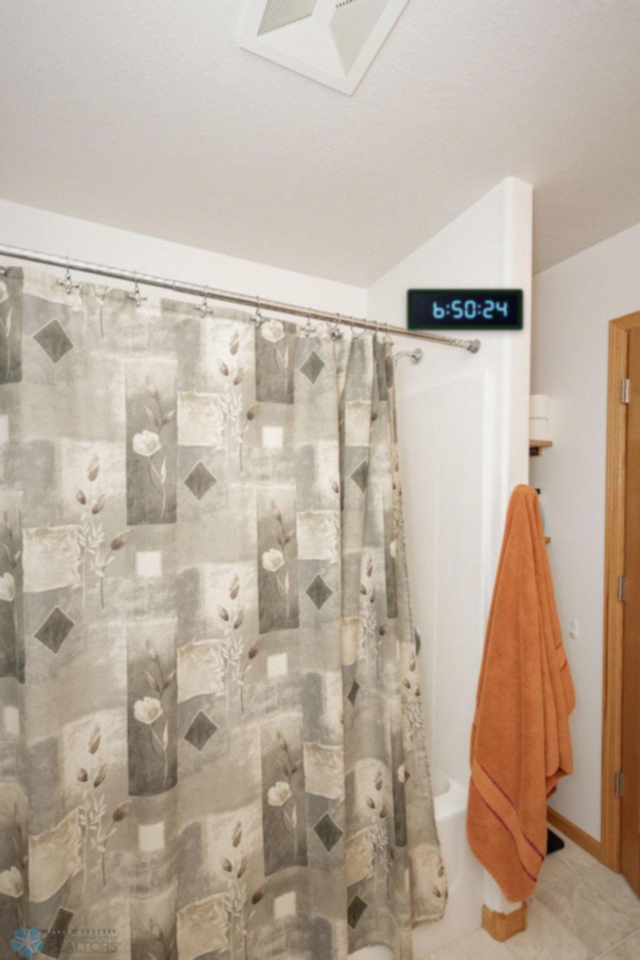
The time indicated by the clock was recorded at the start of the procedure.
6:50:24
